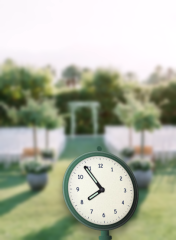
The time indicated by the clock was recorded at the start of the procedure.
7:54
